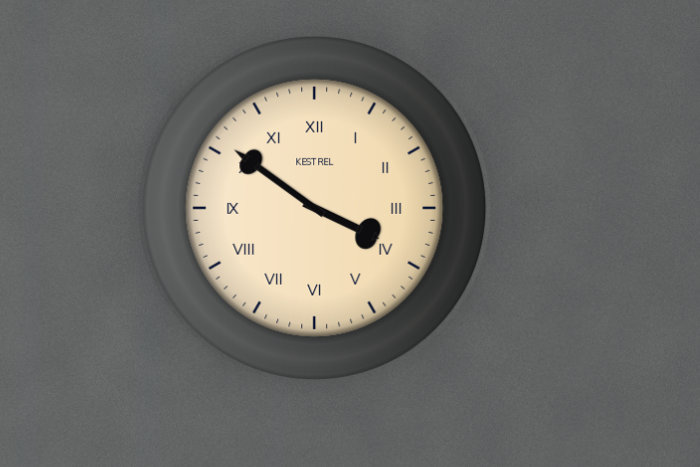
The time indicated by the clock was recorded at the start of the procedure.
3:51
